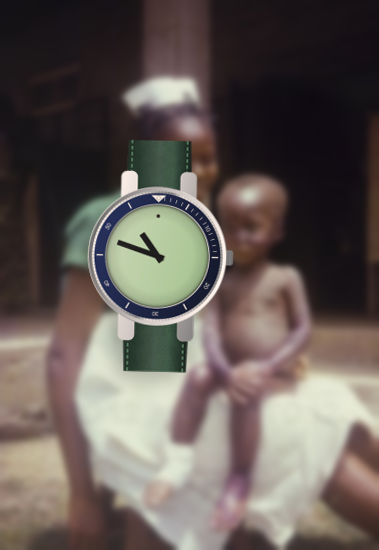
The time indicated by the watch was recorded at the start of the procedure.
10:48
